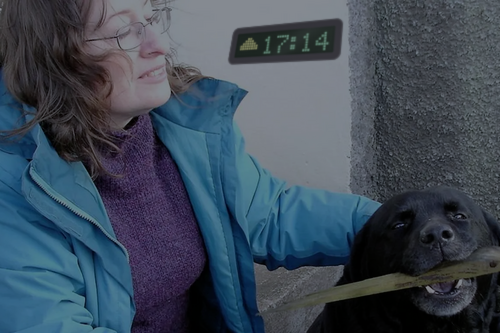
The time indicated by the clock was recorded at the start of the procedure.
17:14
